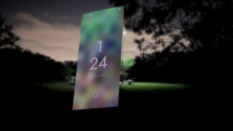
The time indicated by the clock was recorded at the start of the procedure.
1:24
